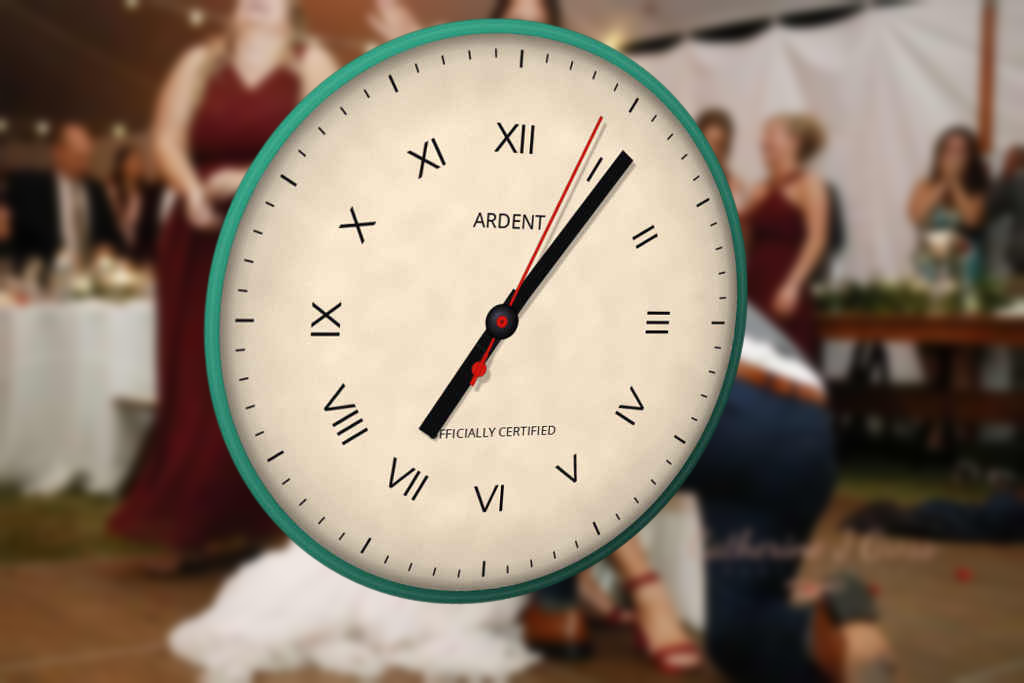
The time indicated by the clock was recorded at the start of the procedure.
7:06:04
